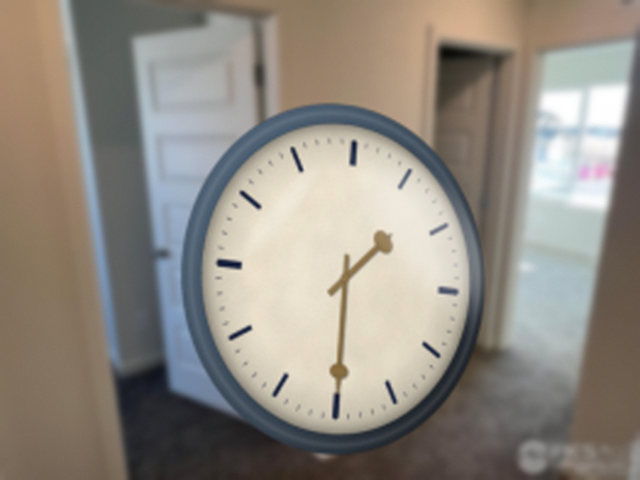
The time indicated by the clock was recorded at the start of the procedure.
1:30
